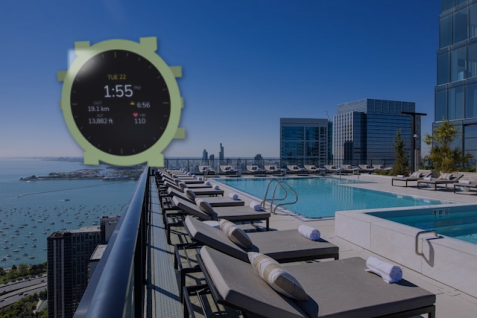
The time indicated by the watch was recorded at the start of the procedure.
1:55
